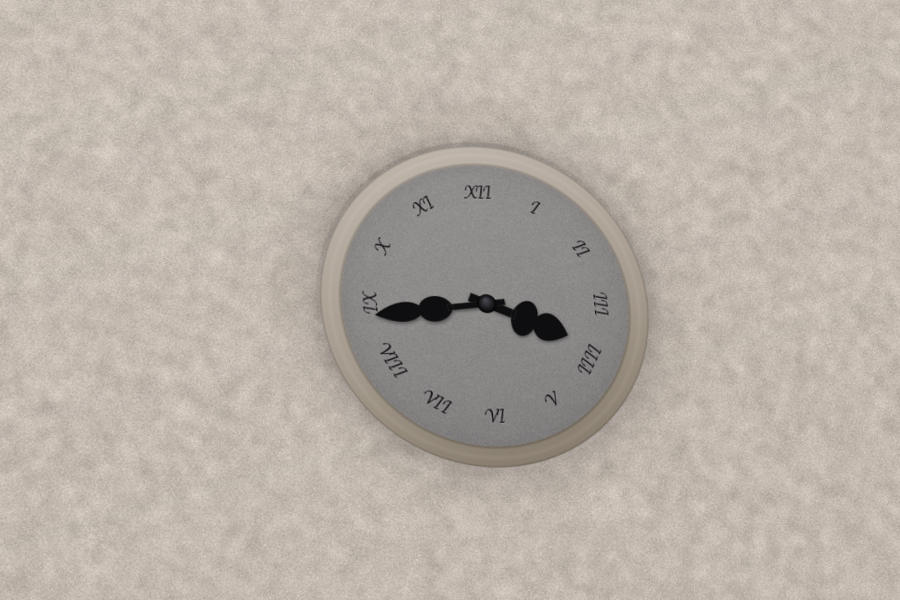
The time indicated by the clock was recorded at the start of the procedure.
3:44
